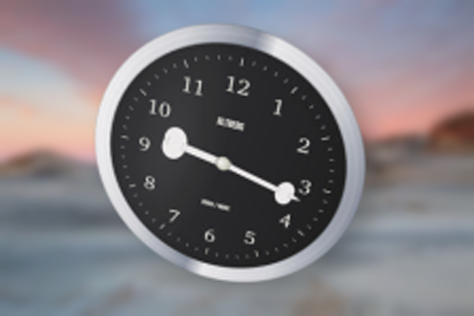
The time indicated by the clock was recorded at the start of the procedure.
9:17
